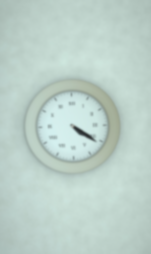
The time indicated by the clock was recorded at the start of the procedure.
4:21
